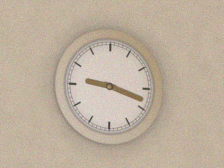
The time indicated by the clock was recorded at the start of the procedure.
9:18
